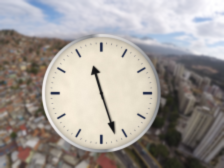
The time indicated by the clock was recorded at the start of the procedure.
11:27
